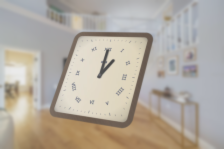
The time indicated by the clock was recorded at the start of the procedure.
1:00
